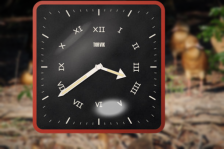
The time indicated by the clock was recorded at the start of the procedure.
3:39
